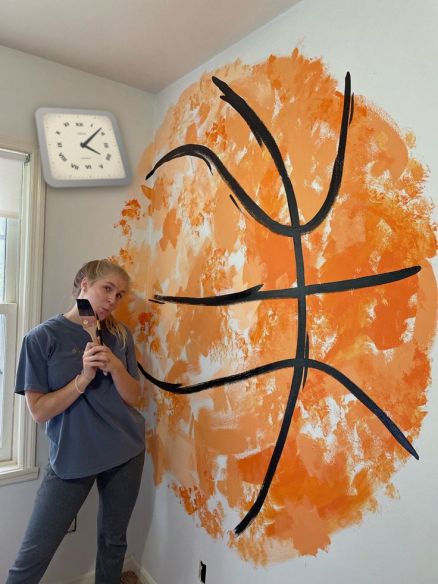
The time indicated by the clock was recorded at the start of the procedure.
4:08
